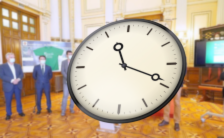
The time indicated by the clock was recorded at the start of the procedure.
11:19
